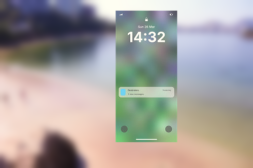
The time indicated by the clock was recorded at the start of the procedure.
14:32
